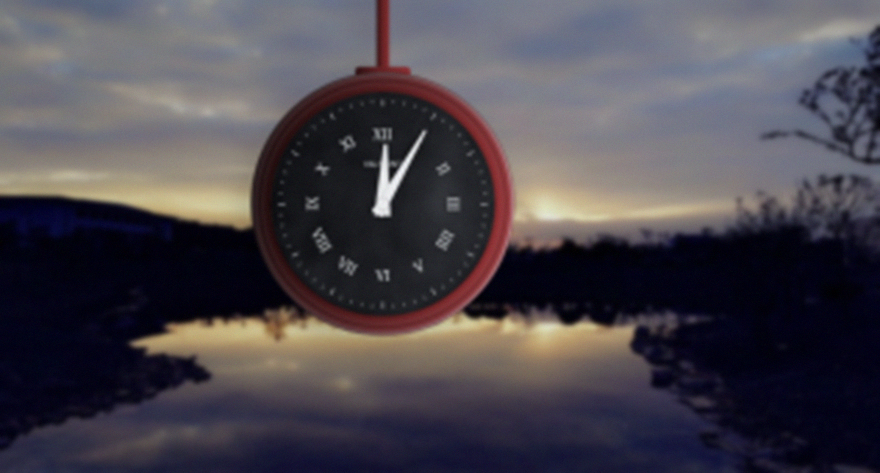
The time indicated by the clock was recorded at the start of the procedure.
12:05
